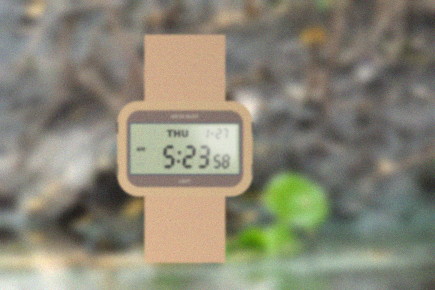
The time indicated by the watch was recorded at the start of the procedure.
5:23:58
